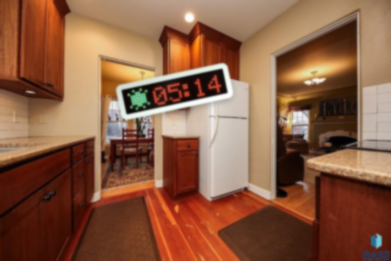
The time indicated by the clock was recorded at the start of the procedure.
5:14
